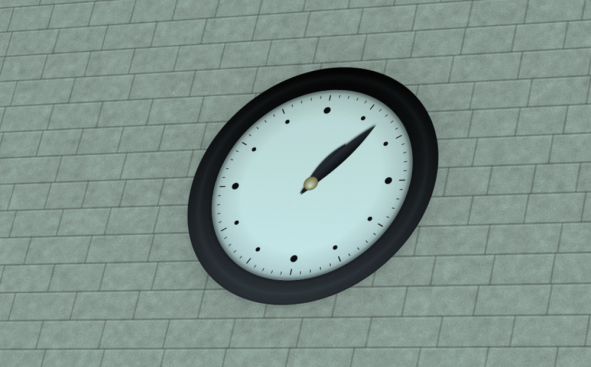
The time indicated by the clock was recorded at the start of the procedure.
1:07
